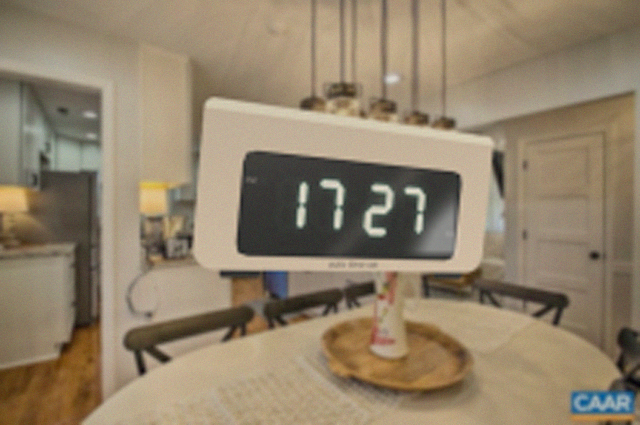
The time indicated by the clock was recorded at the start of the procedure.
17:27
